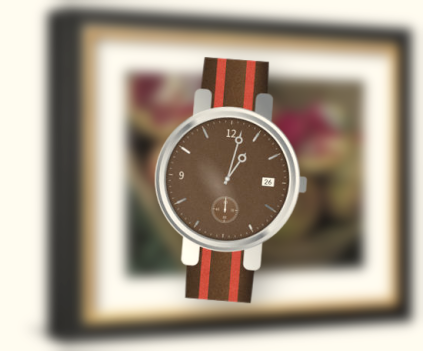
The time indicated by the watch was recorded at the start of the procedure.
1:02
